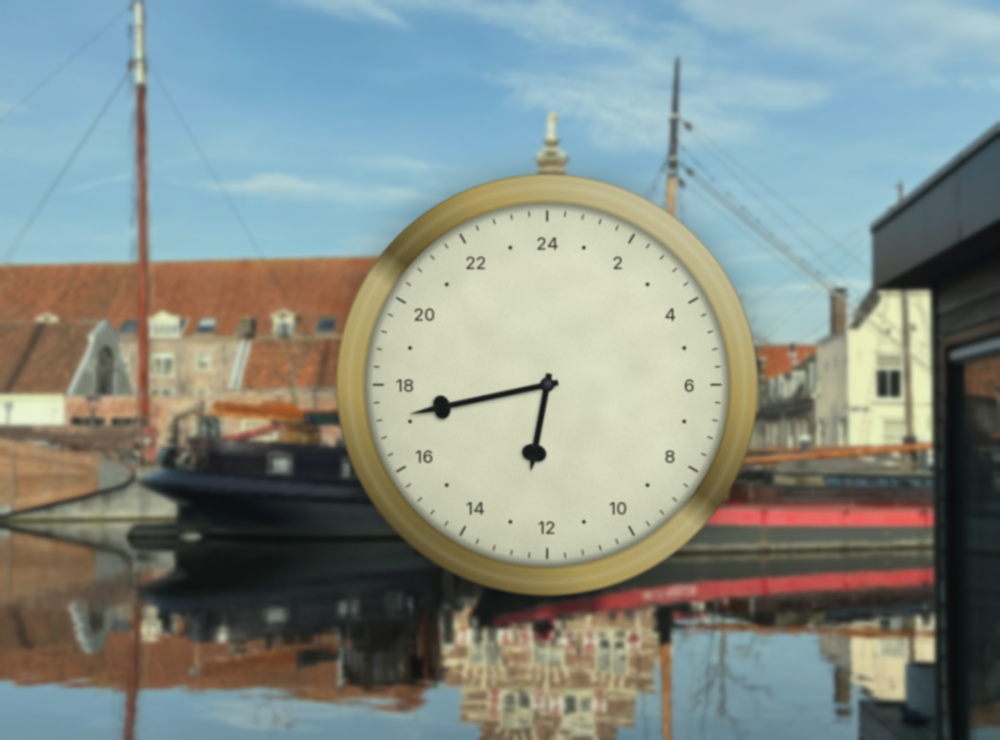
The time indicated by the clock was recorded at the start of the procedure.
12:43
